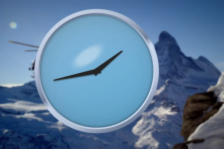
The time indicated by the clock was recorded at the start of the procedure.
1:43
